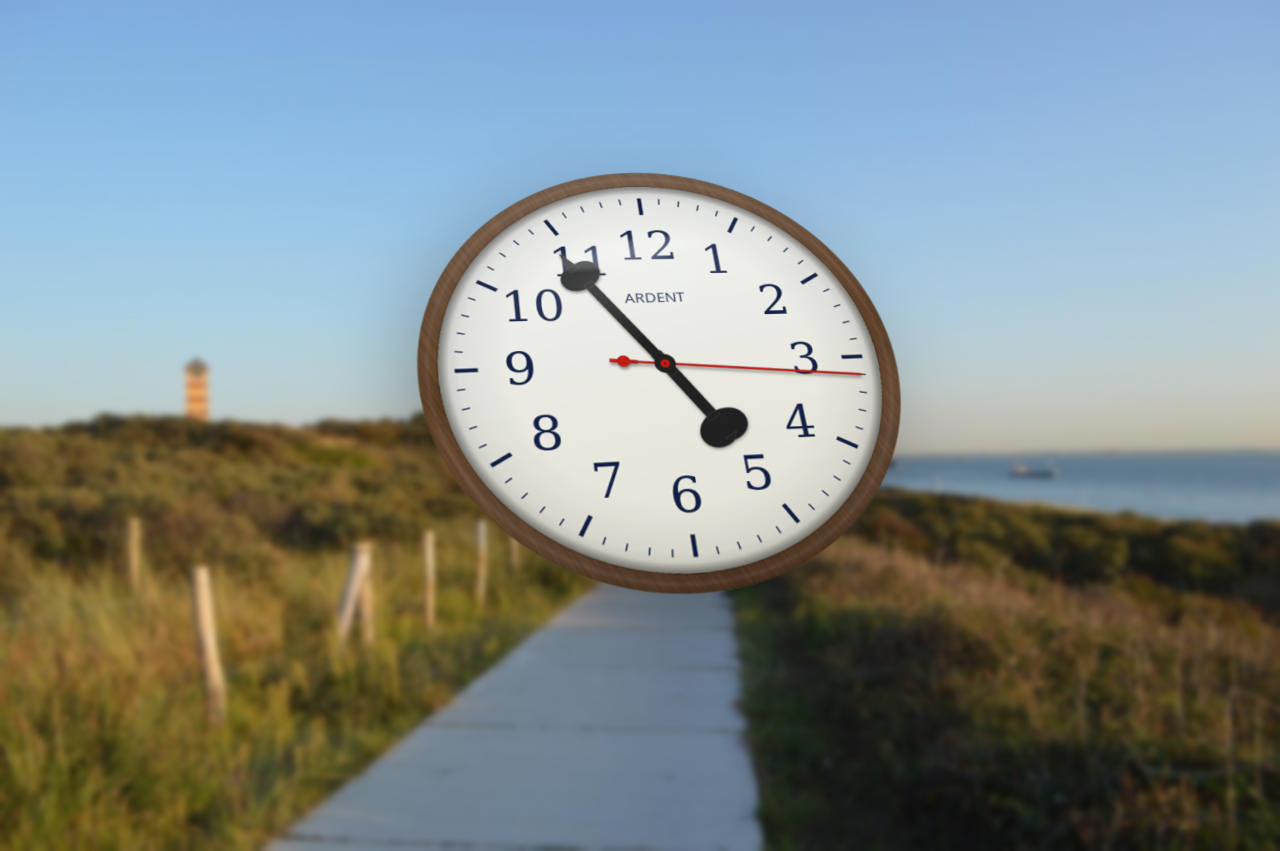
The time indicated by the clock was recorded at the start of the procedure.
4:54:16
